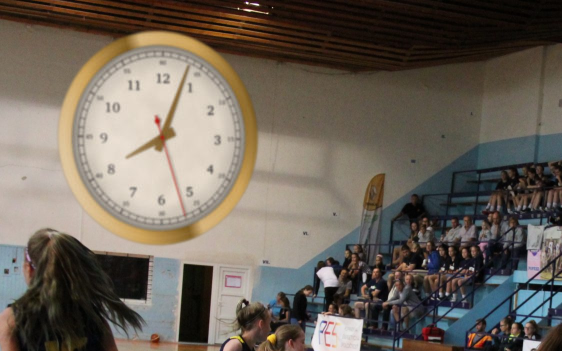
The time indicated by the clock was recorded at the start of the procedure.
8:03:27
